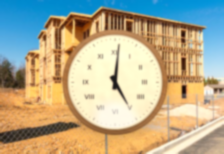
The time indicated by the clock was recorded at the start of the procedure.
5:01
